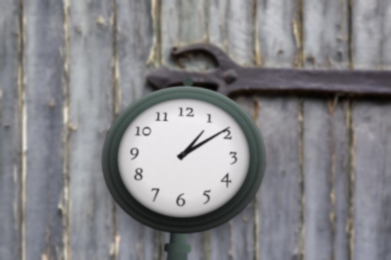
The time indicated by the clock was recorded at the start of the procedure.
1:09
